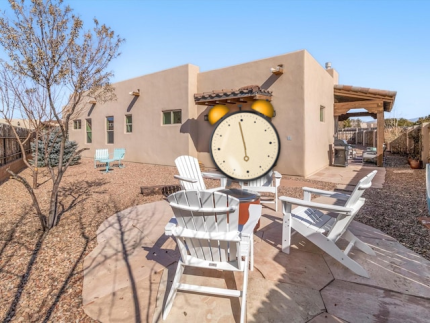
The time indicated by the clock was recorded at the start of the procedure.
5:59
